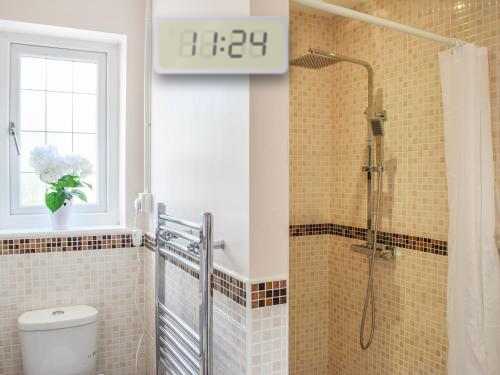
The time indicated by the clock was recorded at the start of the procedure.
11:24
